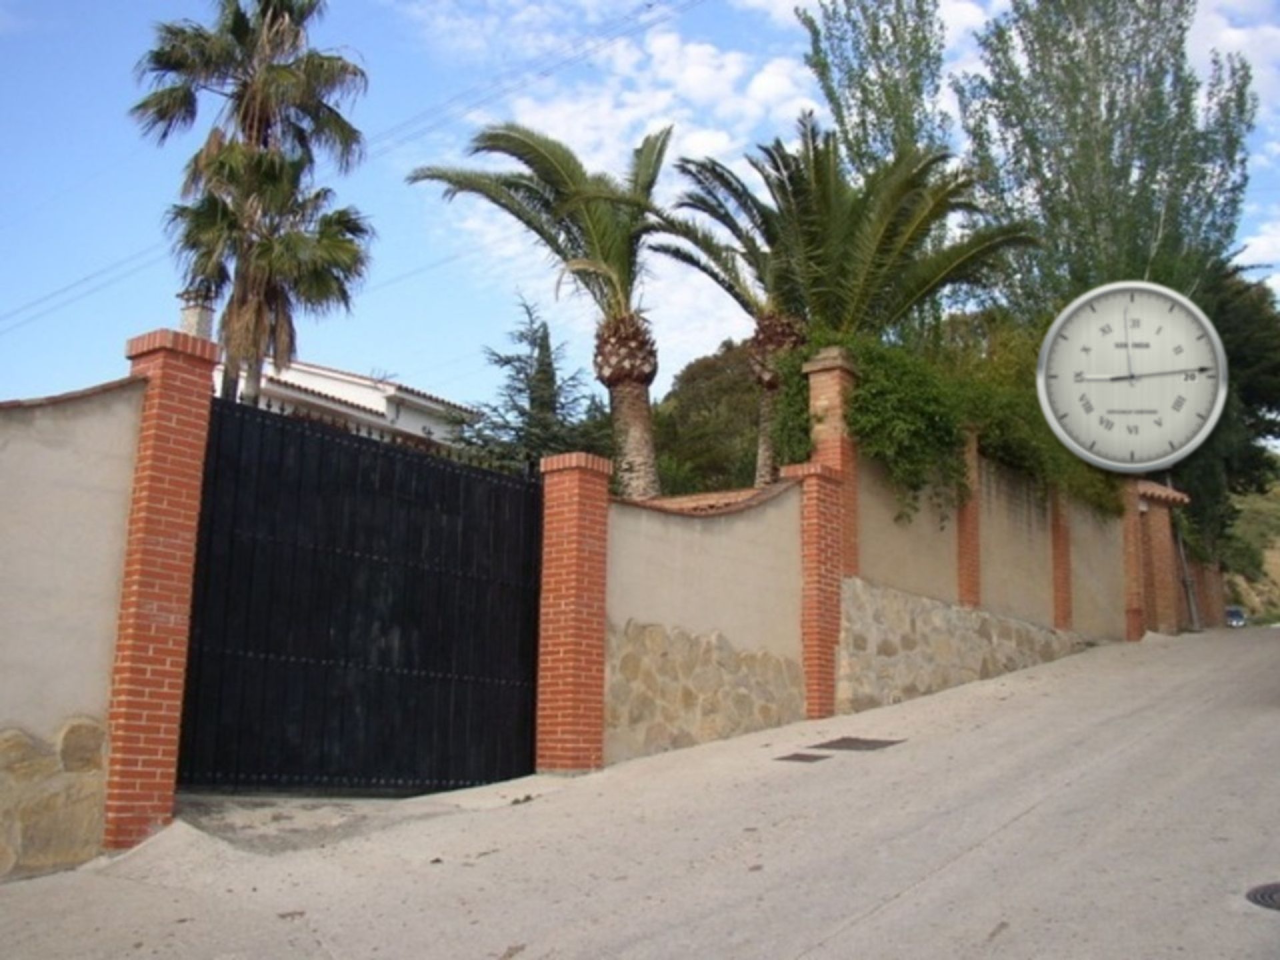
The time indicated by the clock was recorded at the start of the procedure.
8:59:14
